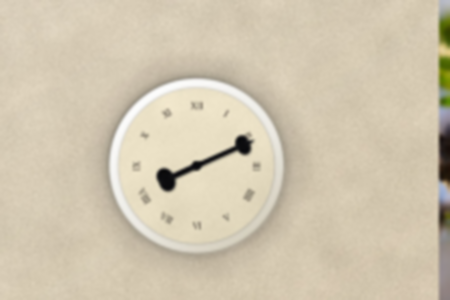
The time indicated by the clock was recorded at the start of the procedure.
8:11
